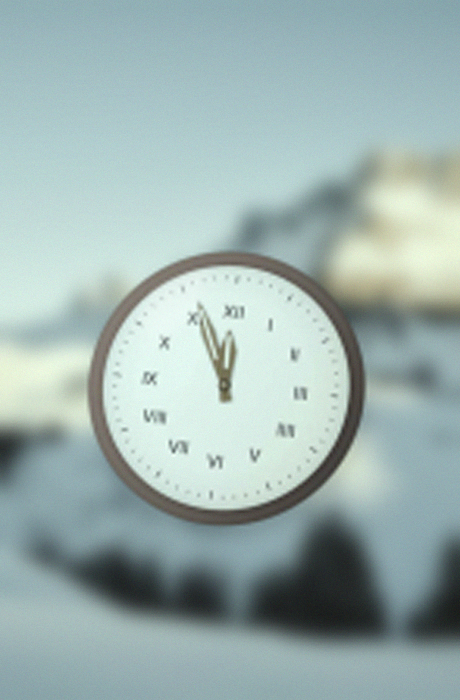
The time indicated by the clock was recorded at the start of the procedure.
11:56
